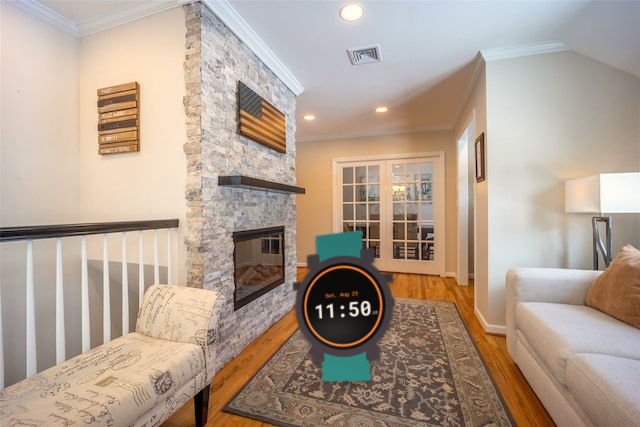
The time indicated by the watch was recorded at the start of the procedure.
11:50
